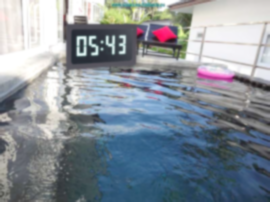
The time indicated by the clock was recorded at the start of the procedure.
5:43
